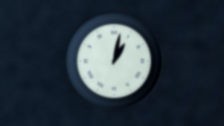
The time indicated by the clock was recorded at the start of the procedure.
1:02
